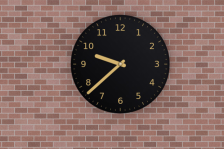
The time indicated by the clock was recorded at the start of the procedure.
9:38
